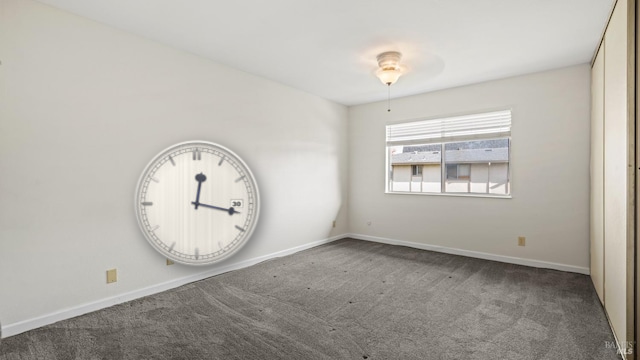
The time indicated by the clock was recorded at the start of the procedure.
12:17
